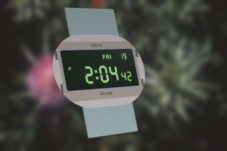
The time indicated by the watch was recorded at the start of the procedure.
2:04:42
